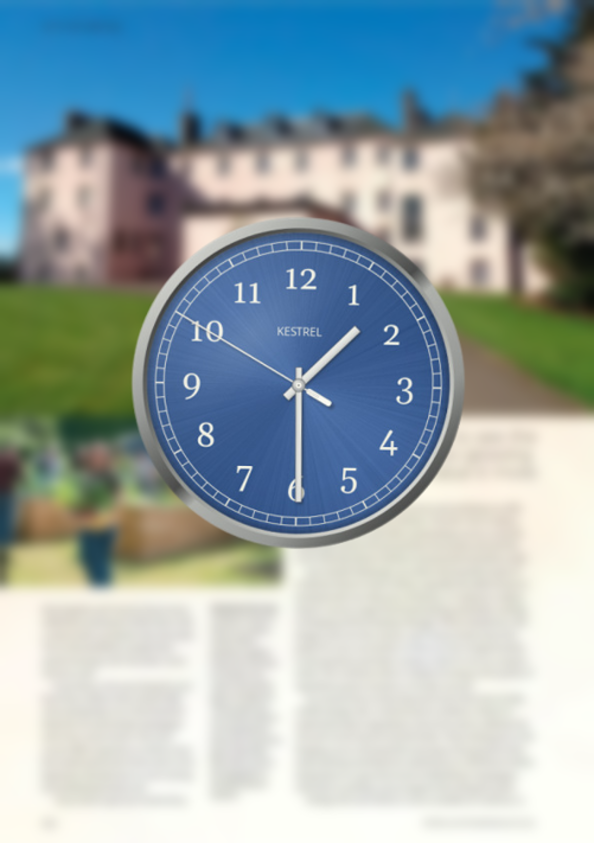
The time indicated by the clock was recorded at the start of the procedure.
1:29:50
